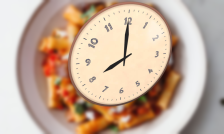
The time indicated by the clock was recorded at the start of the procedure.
8:00
